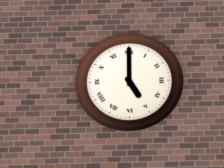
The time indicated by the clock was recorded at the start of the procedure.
5:00
